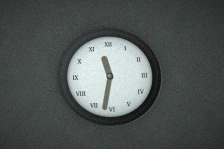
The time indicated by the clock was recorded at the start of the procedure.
11:32
